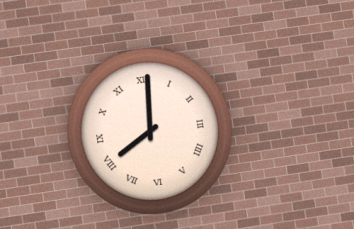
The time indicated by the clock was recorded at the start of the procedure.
8:01
